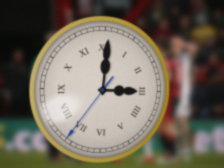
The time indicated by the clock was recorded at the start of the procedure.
3:00:36
